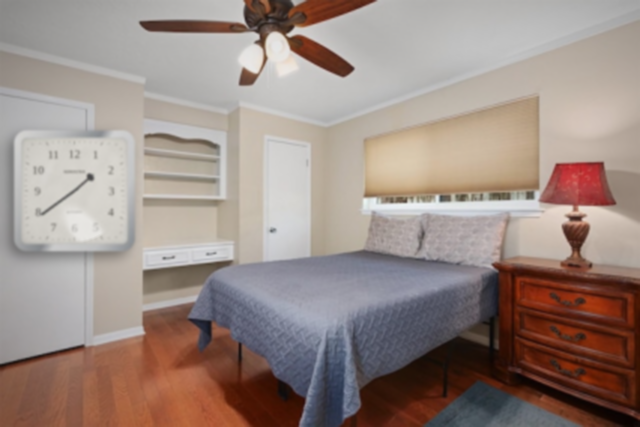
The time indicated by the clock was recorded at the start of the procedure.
1:39
